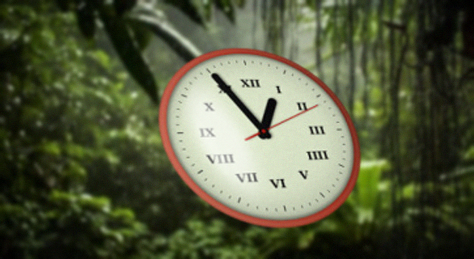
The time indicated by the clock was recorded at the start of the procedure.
12:55:11
